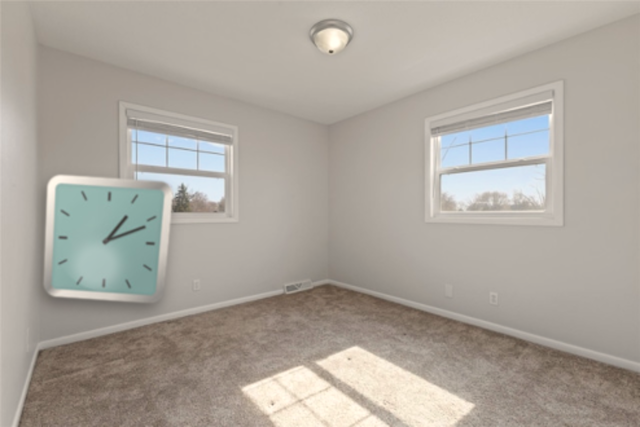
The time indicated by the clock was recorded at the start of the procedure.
1:11
